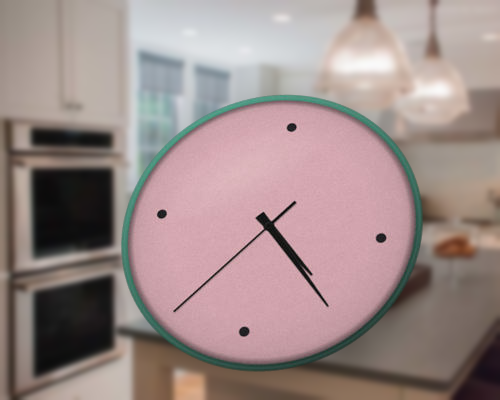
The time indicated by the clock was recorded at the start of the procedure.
4:22:36
